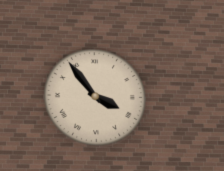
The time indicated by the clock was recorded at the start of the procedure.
3:54
